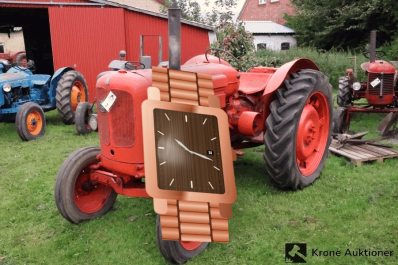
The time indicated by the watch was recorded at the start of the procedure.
10:18
